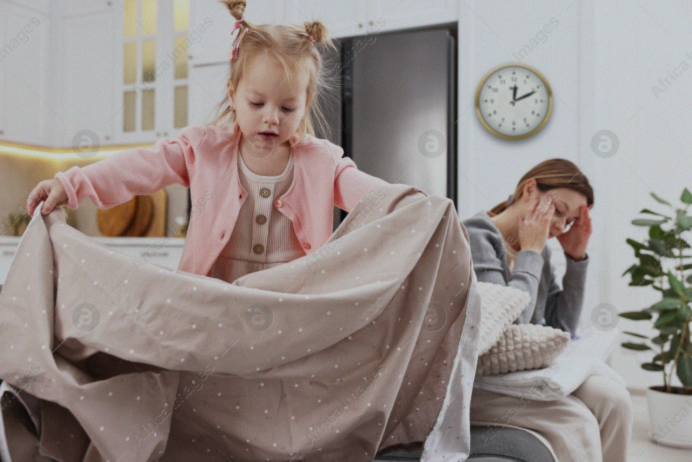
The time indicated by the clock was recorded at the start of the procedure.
12:11
